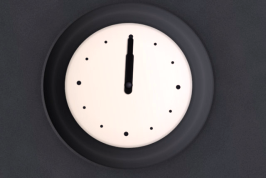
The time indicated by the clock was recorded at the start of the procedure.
12:00
